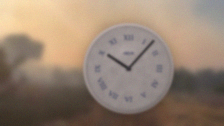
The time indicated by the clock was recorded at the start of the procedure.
10:07
